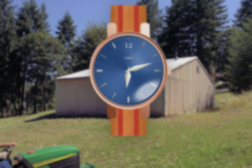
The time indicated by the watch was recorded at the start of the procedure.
6:12
